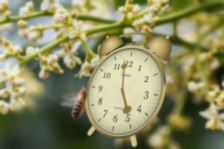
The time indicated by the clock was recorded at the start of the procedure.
4:58
